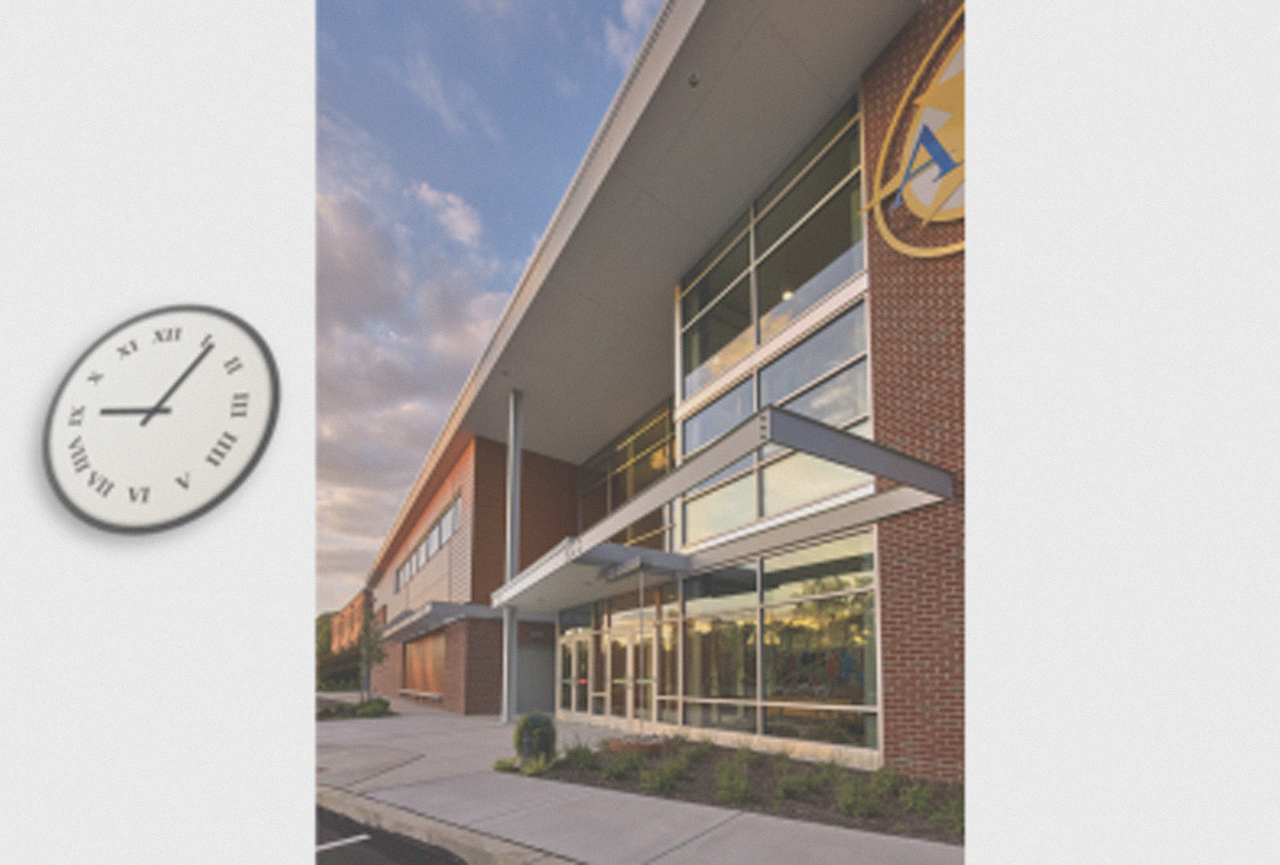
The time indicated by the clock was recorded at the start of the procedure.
9:06
